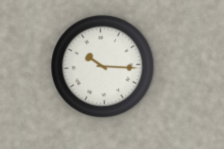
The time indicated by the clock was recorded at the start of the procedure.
10:16
